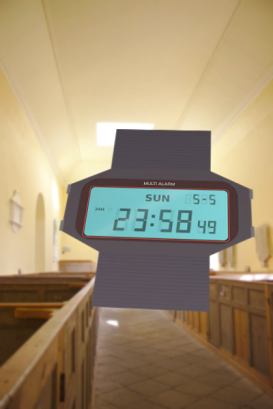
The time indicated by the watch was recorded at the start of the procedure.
23:58:49
